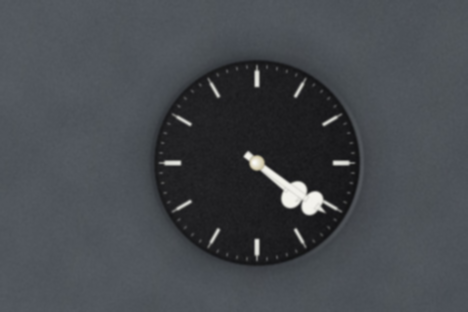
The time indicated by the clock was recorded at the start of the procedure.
4:21
